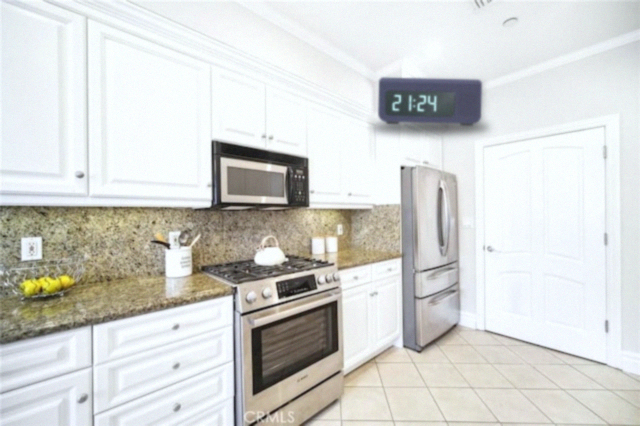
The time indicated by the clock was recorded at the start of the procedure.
21:24
